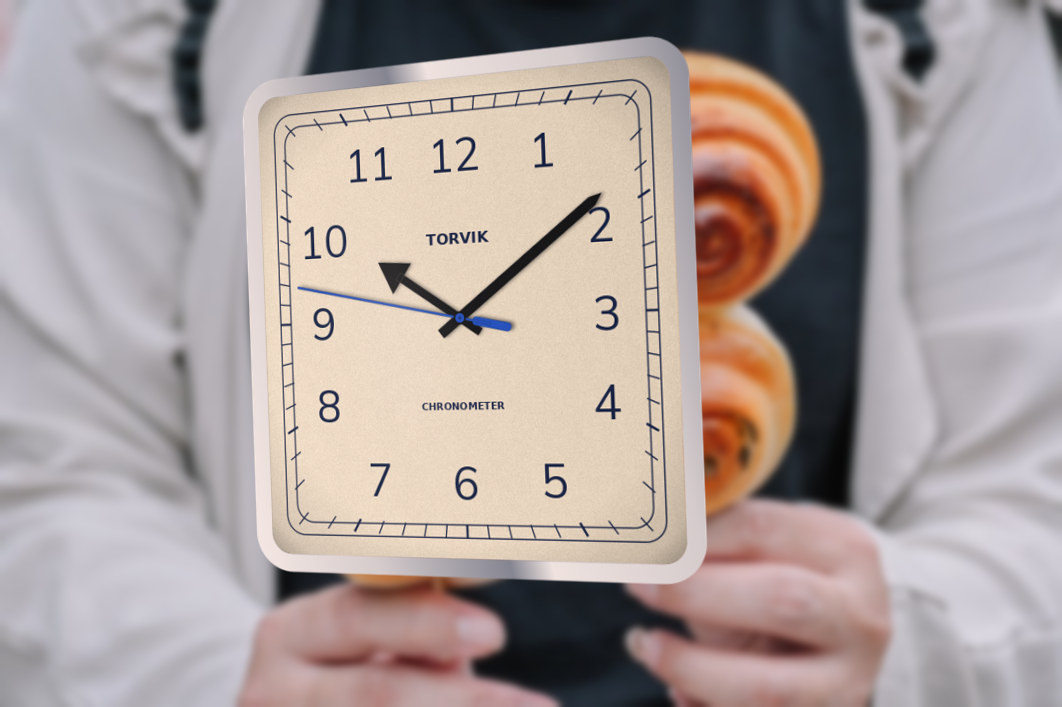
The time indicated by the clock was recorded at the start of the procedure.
10:08:47
